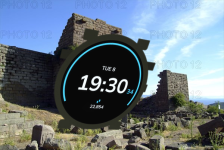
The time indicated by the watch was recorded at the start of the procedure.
19:30
